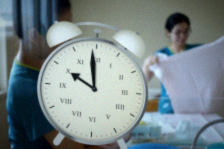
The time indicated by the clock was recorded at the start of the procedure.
9:59
